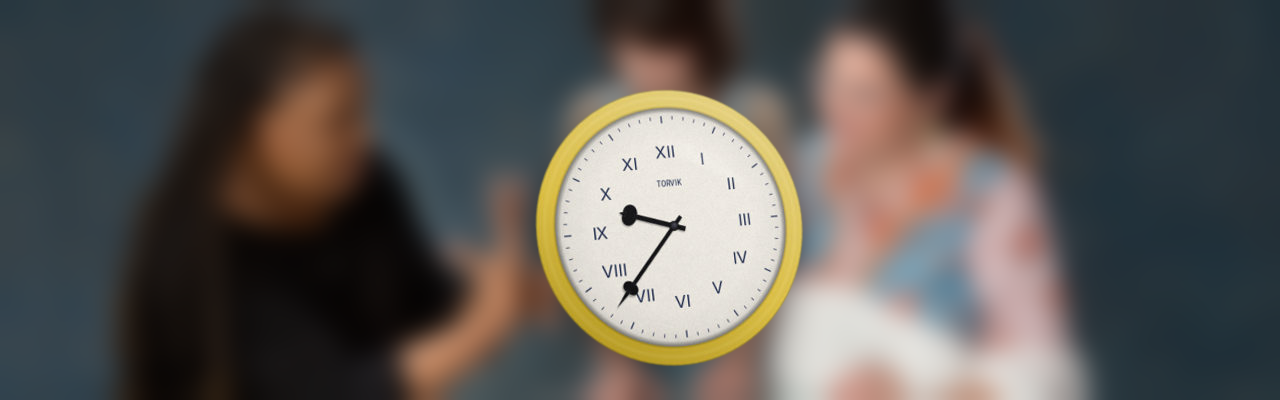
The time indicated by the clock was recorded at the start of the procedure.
9:37
